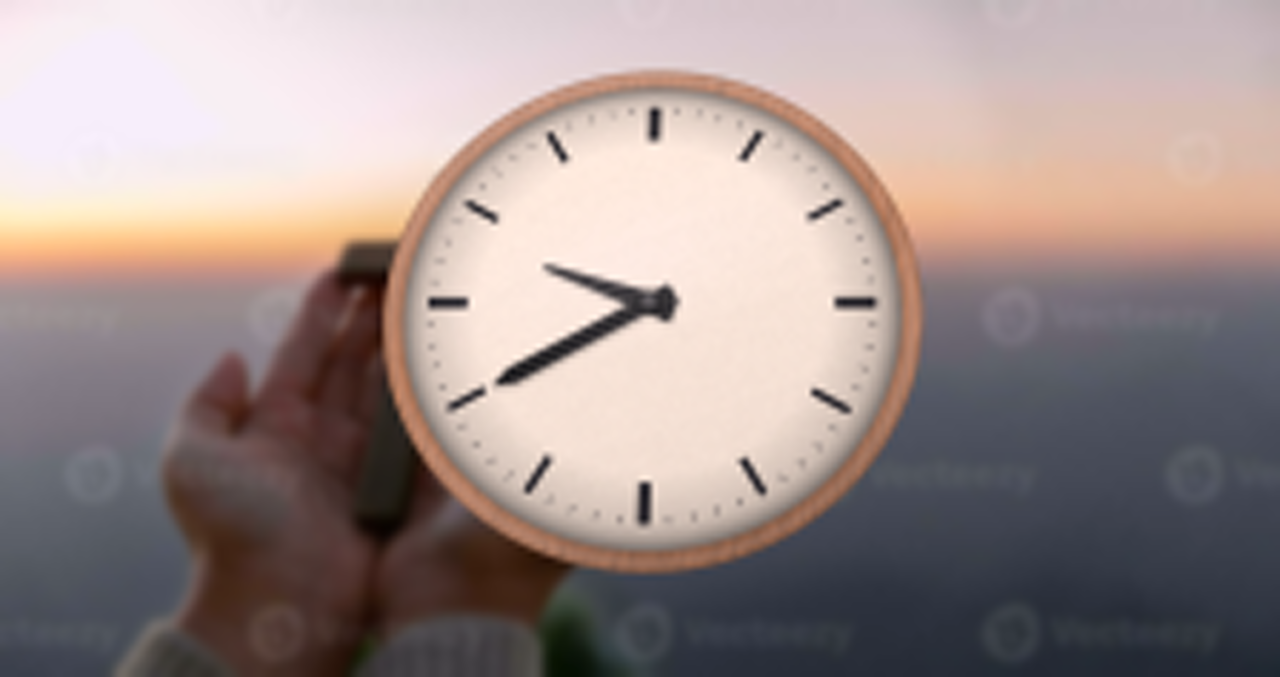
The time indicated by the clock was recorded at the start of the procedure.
9:40
